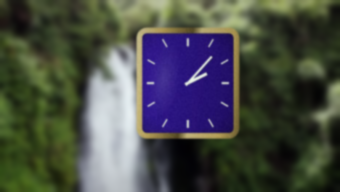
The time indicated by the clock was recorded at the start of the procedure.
2:07
